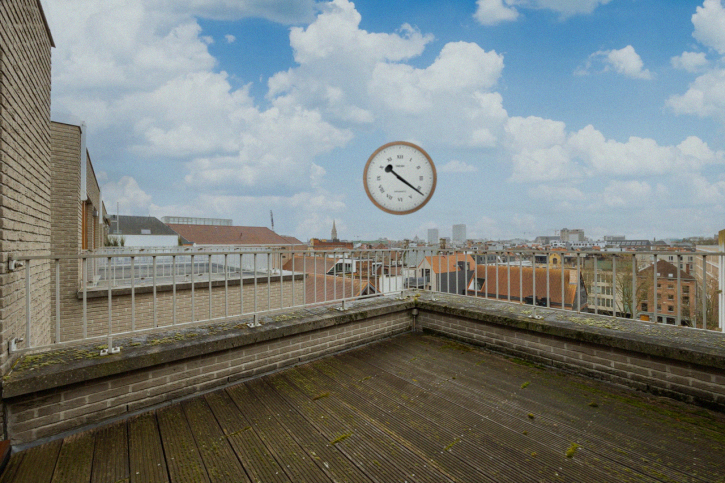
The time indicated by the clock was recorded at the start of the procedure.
10:21
